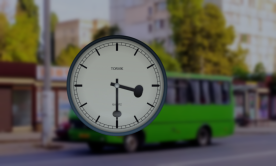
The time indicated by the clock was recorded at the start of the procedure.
3:30
